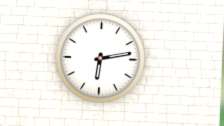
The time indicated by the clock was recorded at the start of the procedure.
6:13
